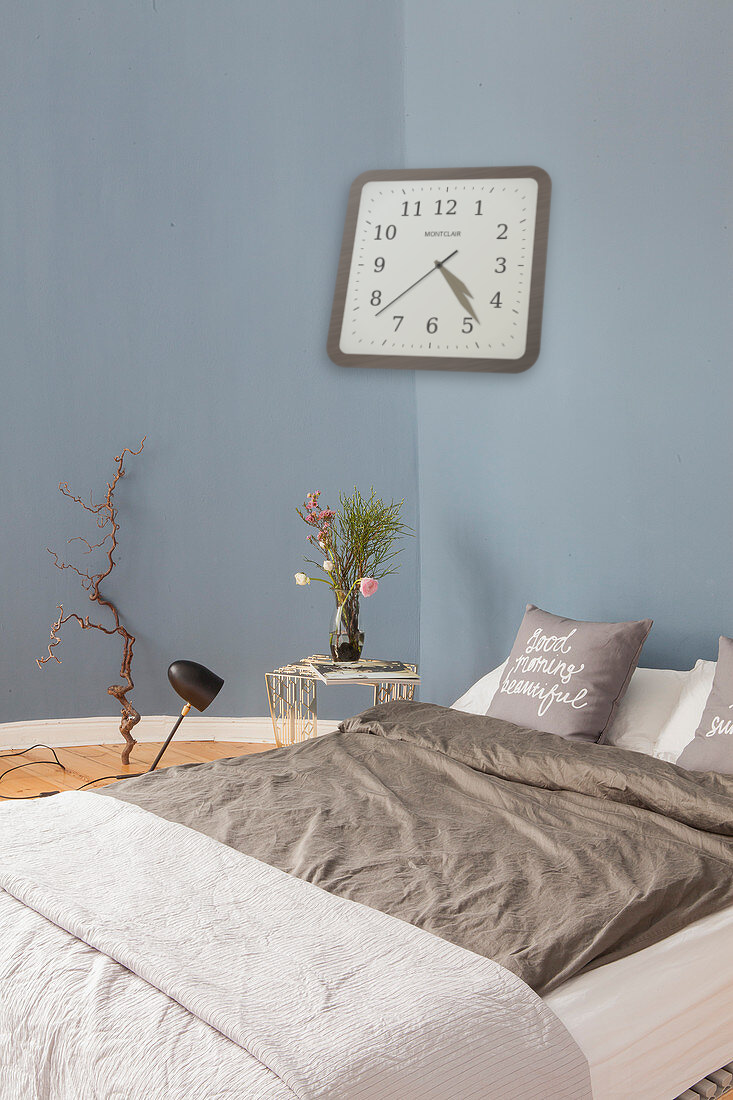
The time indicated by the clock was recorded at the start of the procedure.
4:23:38
